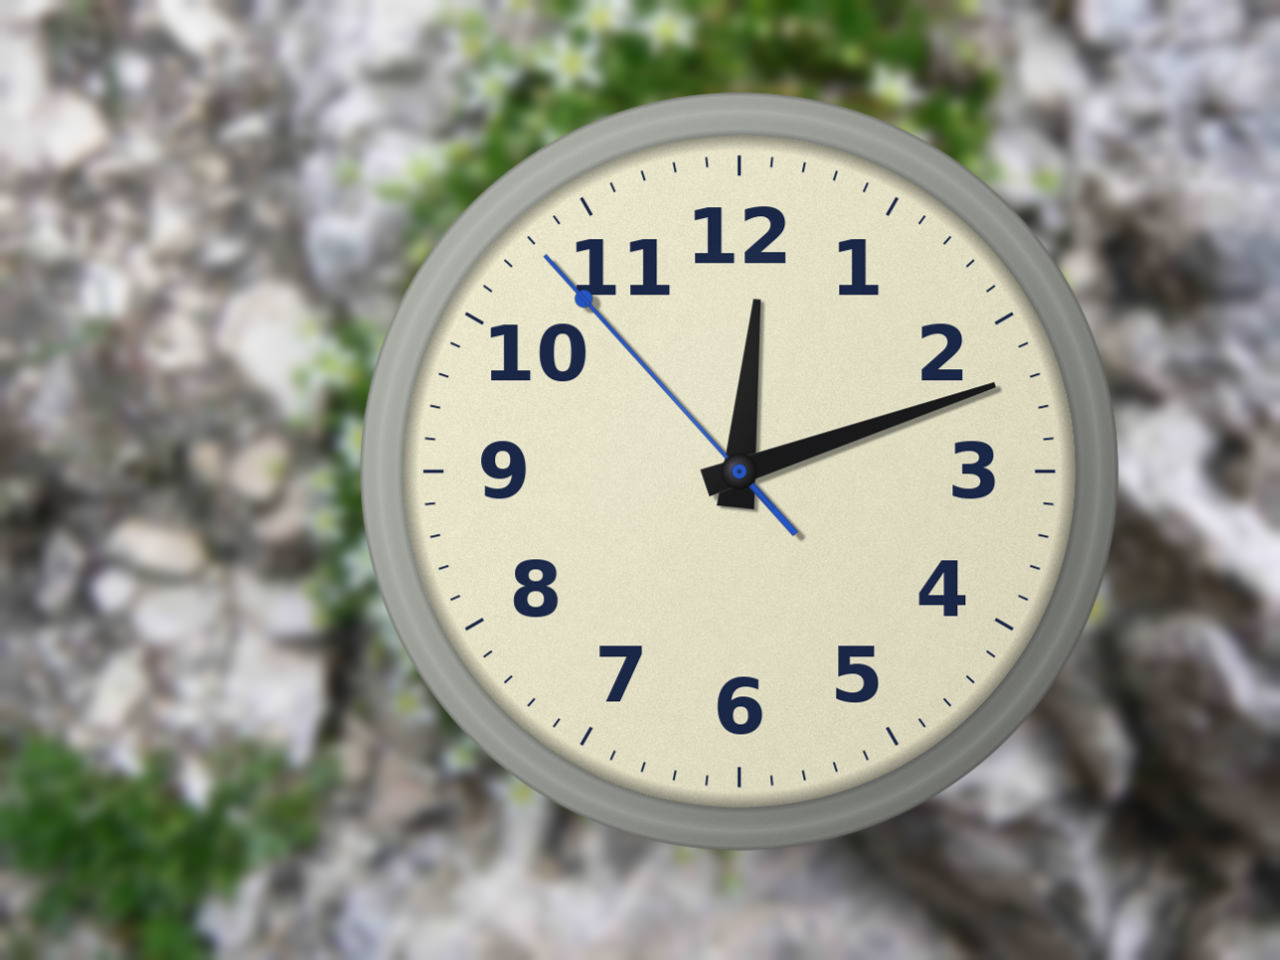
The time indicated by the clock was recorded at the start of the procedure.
12:11:53
